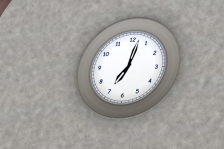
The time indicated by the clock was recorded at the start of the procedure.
7:02
